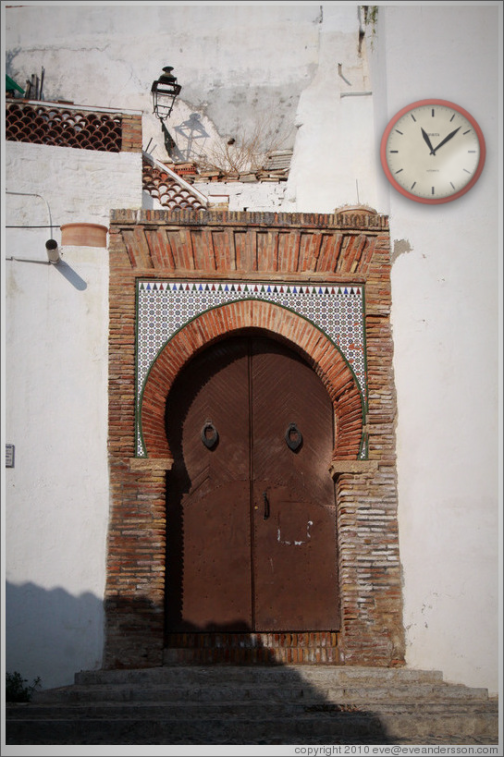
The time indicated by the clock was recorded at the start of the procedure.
11:08
